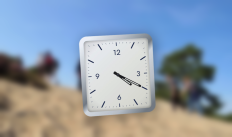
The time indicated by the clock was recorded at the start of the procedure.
4:20
